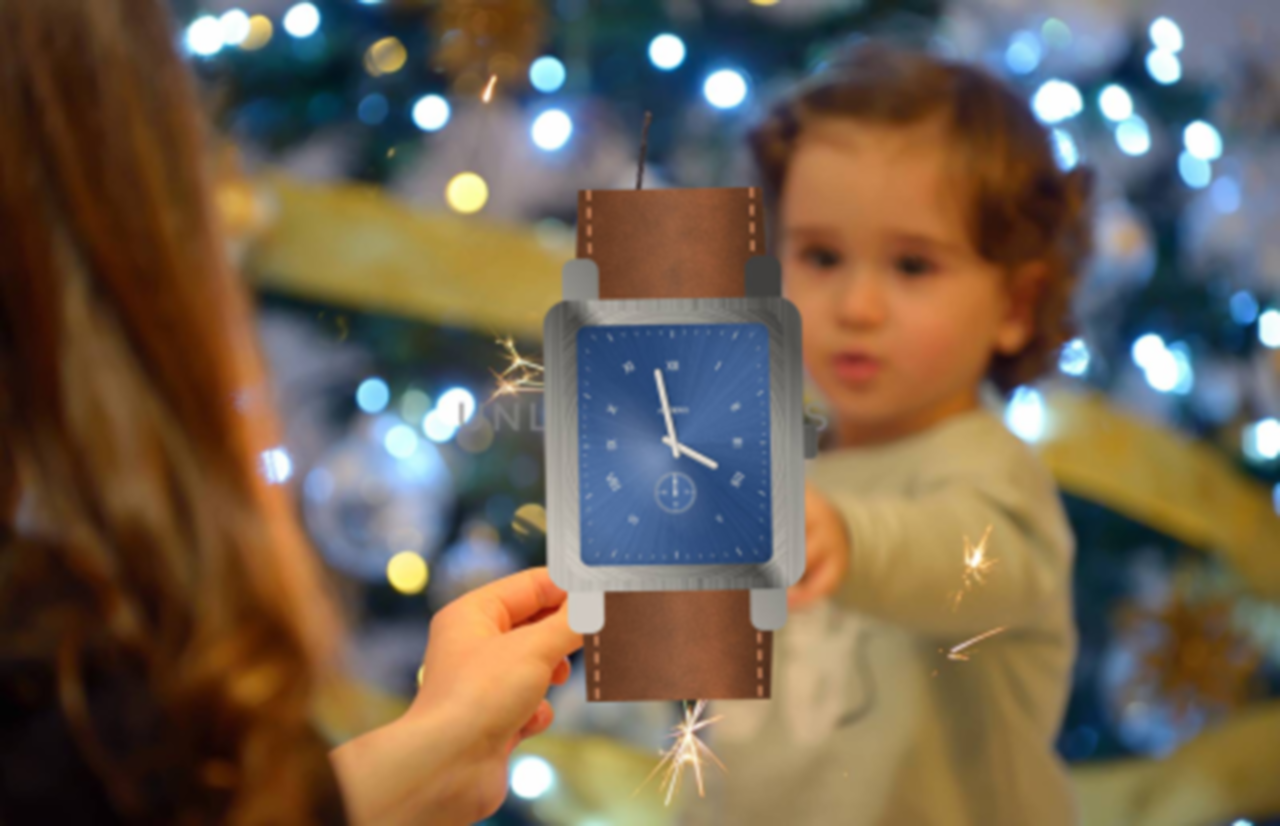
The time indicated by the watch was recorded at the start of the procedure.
3:58
